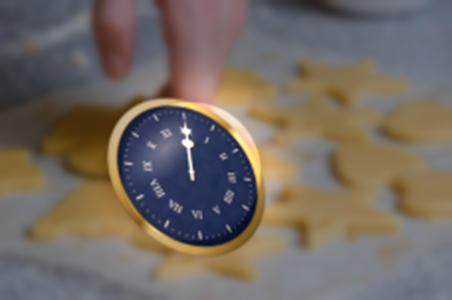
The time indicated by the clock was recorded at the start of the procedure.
12:00
